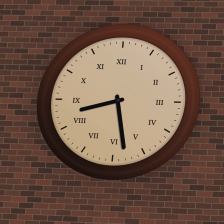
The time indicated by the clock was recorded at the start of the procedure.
8:28
